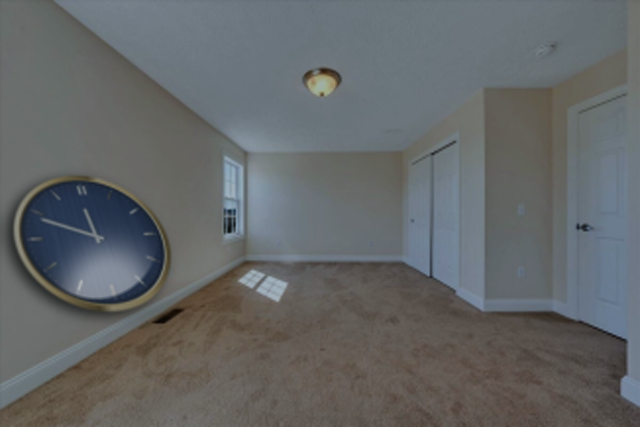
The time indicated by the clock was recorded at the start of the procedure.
11:49
